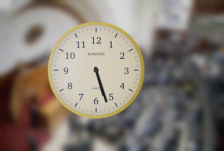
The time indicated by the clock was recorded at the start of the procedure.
5:27
